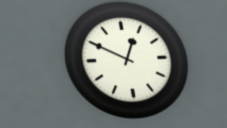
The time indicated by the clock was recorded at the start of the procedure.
12:50
